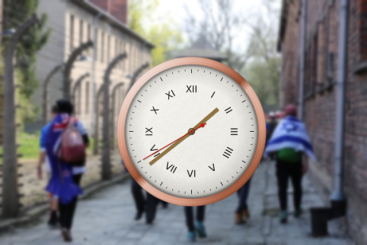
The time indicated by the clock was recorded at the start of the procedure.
1:38:40
